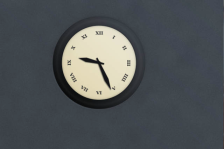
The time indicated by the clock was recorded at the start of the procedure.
9:26
